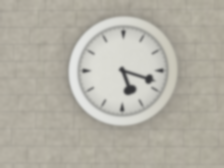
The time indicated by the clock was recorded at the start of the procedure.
5:18
